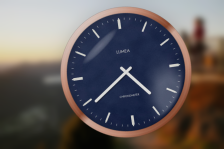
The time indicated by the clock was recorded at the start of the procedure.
4:39
